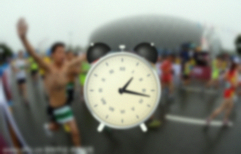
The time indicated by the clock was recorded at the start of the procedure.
1:17
